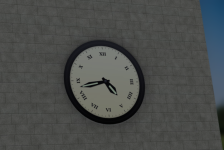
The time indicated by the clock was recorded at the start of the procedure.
4:43
